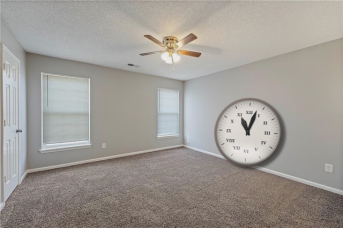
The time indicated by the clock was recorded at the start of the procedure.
11:03
